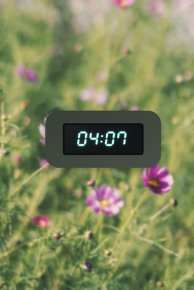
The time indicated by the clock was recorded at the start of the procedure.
4:07
